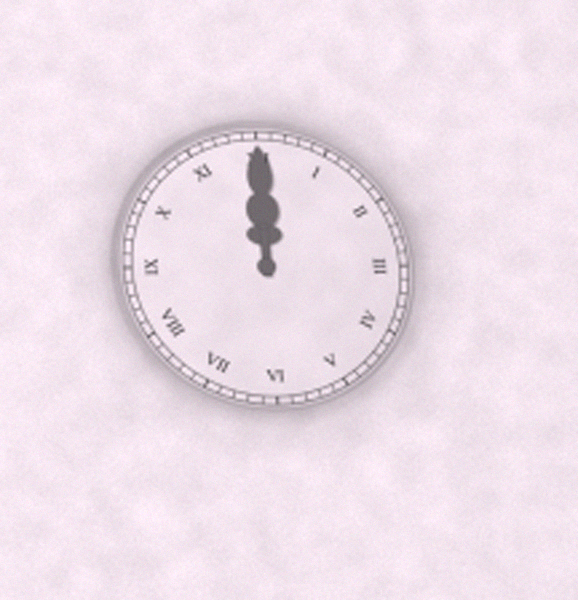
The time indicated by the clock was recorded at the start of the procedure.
12:00
